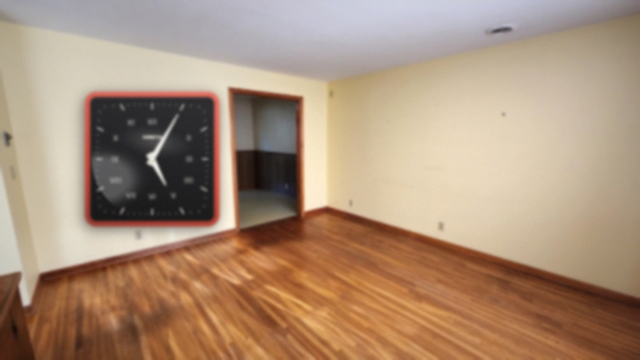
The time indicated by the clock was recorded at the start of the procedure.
5:05
